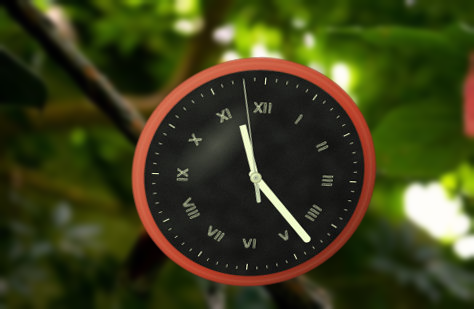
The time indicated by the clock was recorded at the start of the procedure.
11:22:58
